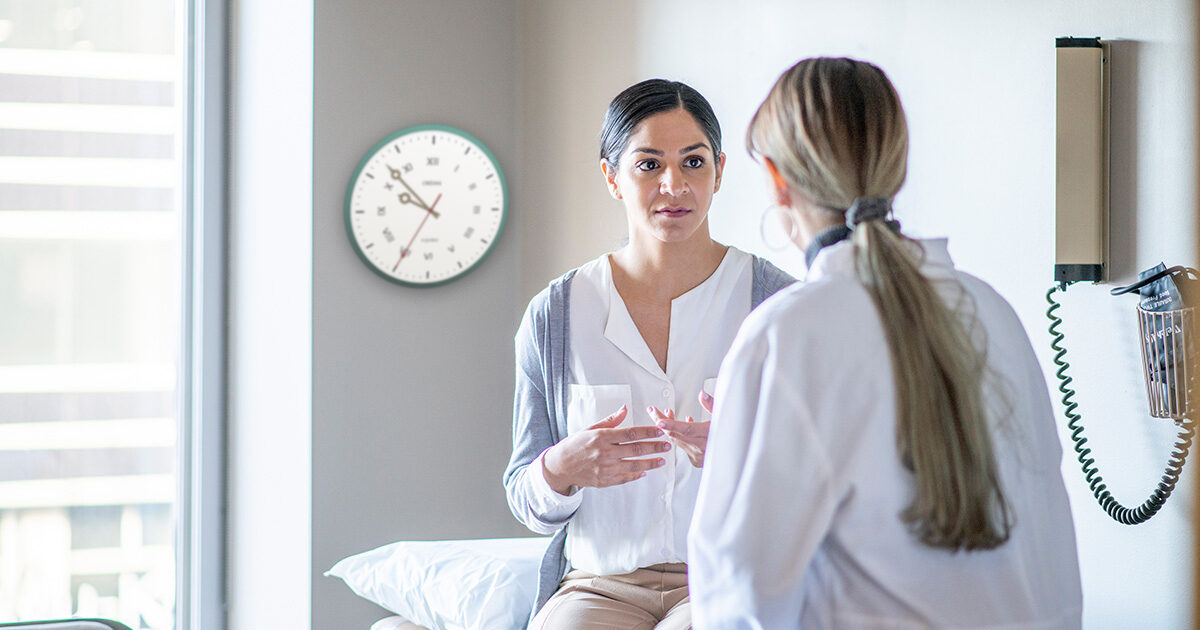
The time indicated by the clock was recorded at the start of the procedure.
9:52:35
